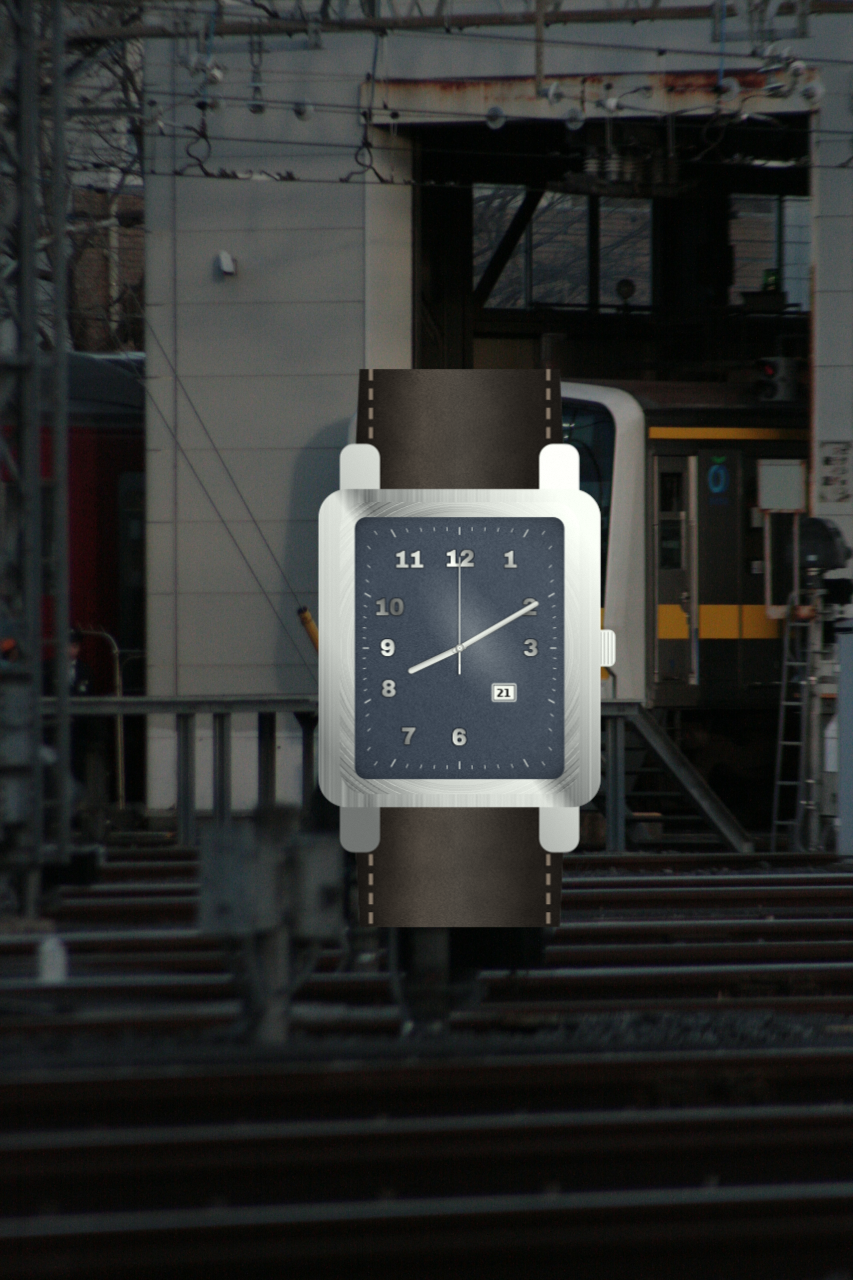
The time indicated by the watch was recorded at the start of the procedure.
8:10:00
